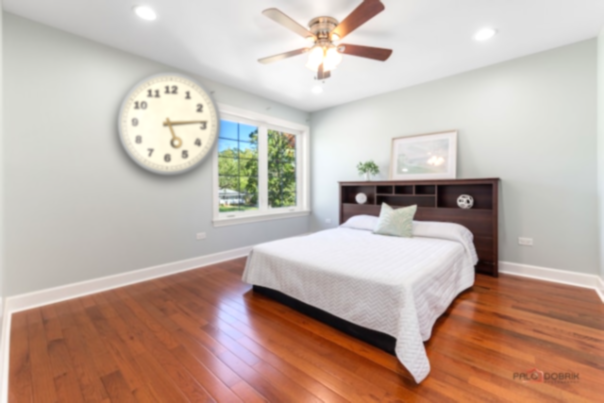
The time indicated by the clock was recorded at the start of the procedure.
5:14
